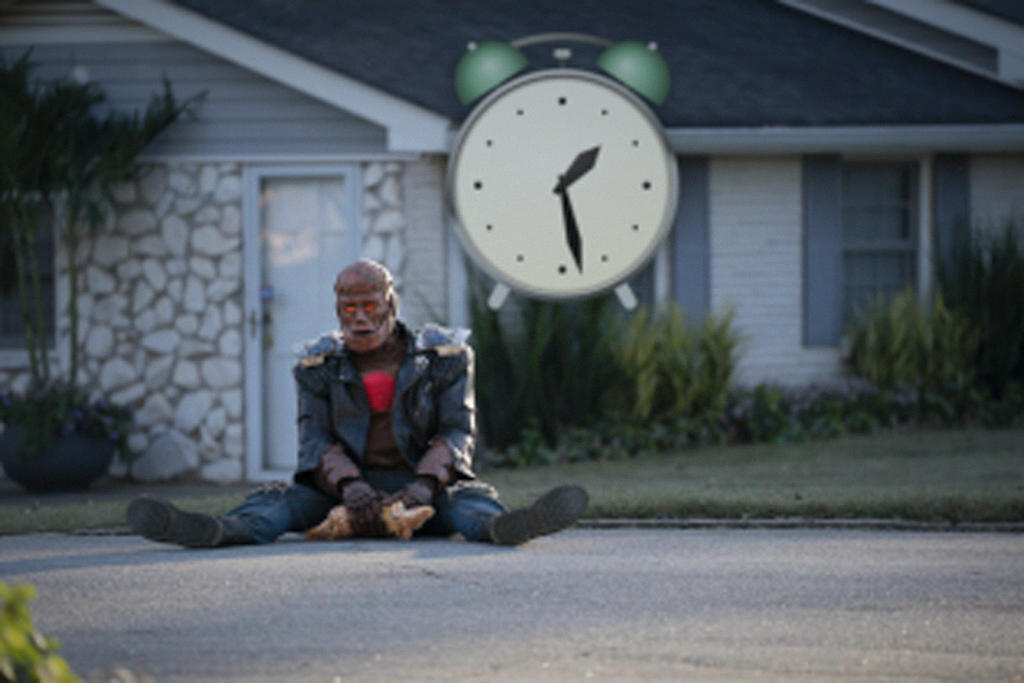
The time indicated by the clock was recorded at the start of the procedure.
1:28
